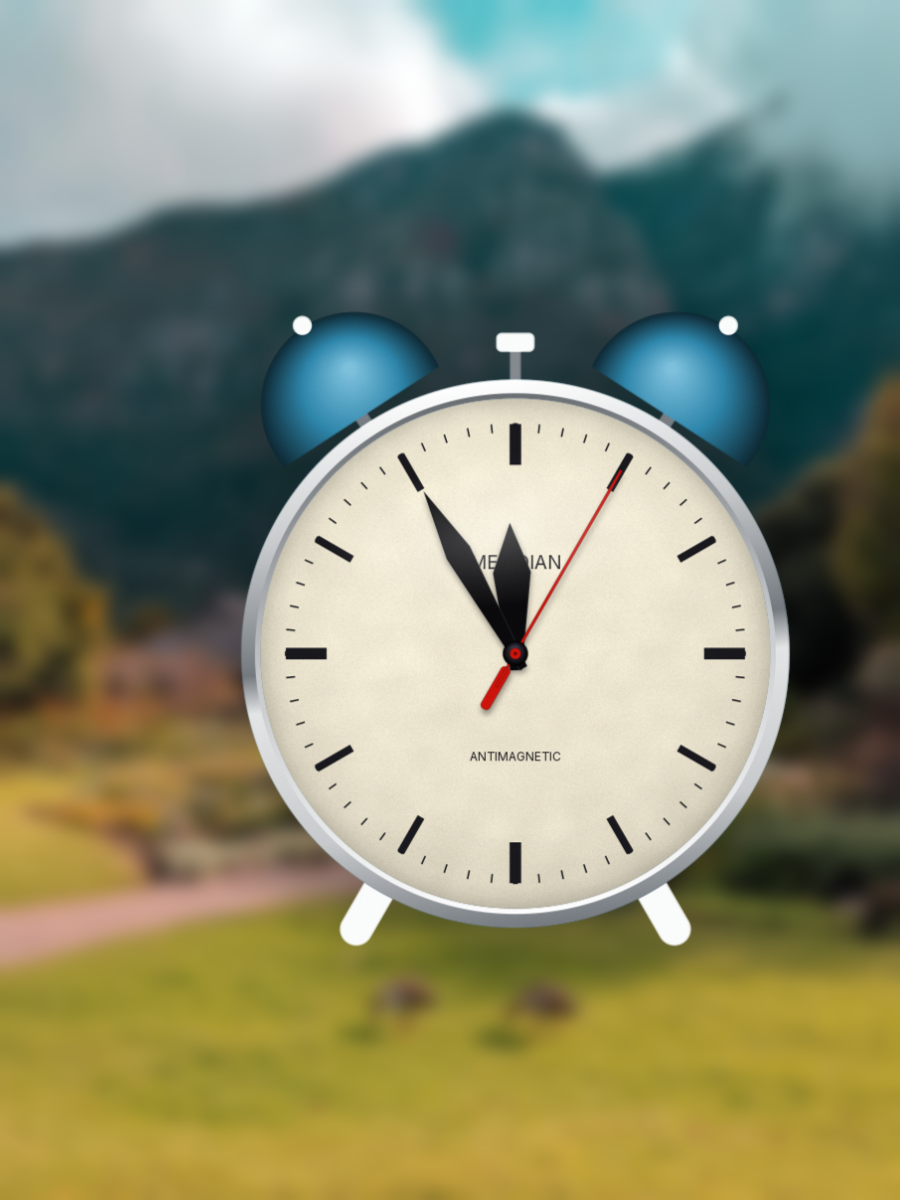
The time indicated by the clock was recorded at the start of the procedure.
11:55:05
